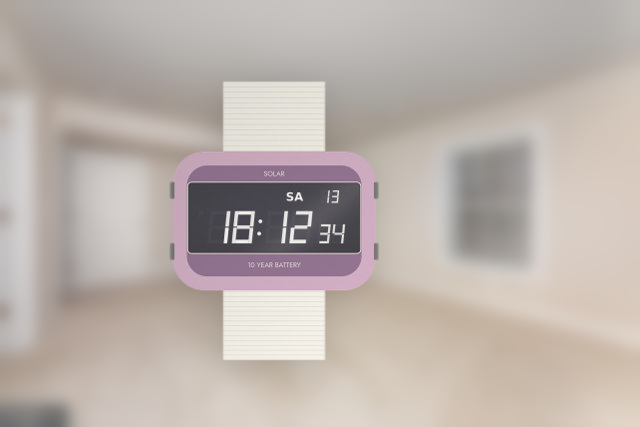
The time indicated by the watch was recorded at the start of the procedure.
18:12:34
